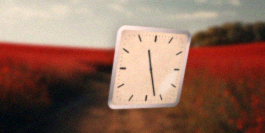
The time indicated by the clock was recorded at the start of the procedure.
11:27
